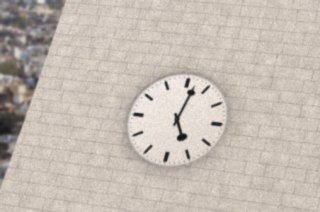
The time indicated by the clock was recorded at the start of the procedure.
5:02
